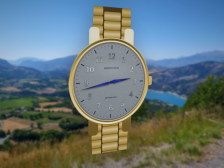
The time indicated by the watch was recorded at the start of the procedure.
2:43
